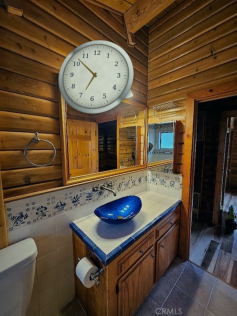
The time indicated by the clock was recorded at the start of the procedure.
6:52
